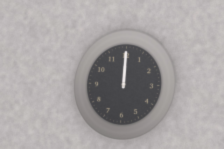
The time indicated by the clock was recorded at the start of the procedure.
12:00
